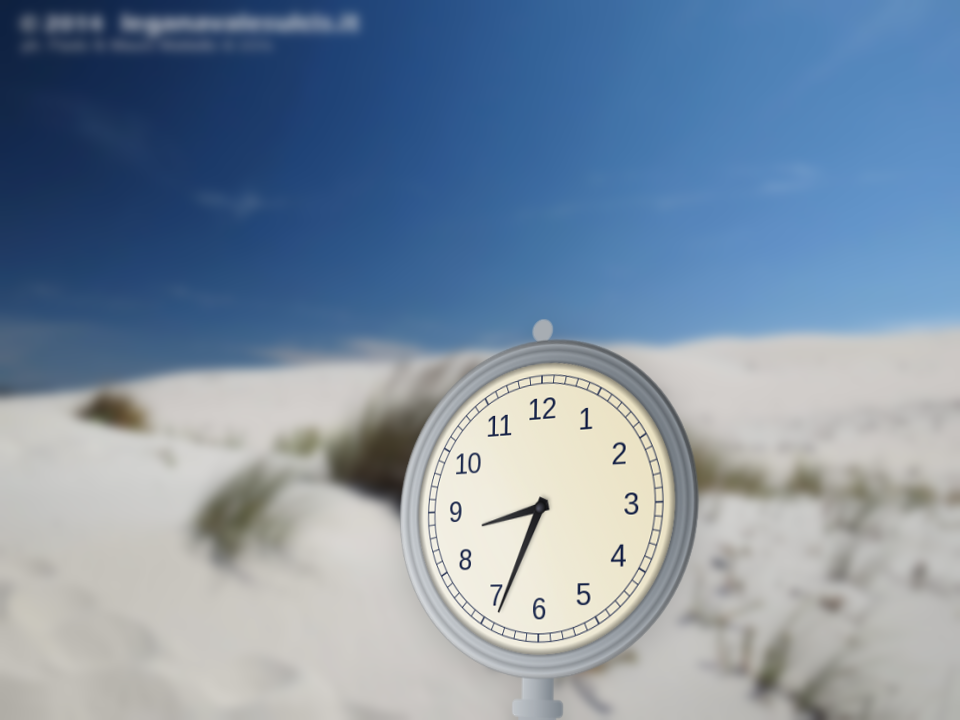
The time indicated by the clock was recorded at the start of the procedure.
8:34
